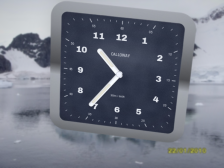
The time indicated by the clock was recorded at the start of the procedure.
10:36
